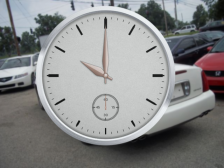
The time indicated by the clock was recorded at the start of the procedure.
10:00
